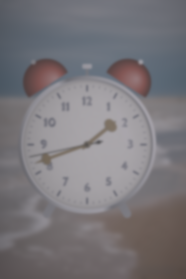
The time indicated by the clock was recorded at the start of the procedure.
1:41:43
